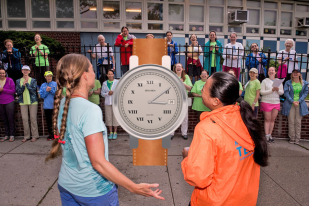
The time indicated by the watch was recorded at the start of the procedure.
3:09
